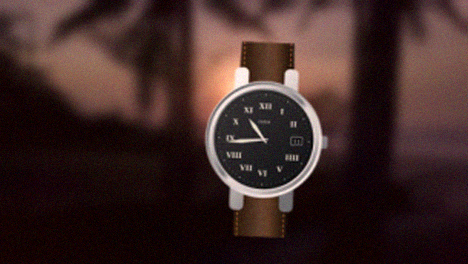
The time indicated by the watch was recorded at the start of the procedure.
10:44
